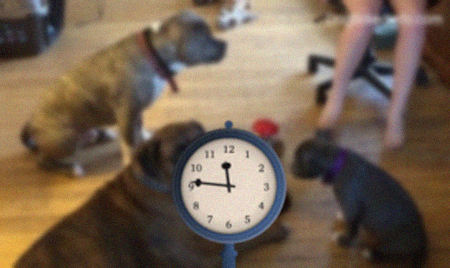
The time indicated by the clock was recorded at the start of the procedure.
11:46
